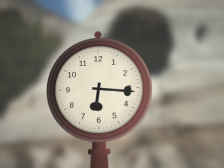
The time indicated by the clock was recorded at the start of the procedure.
6:16
